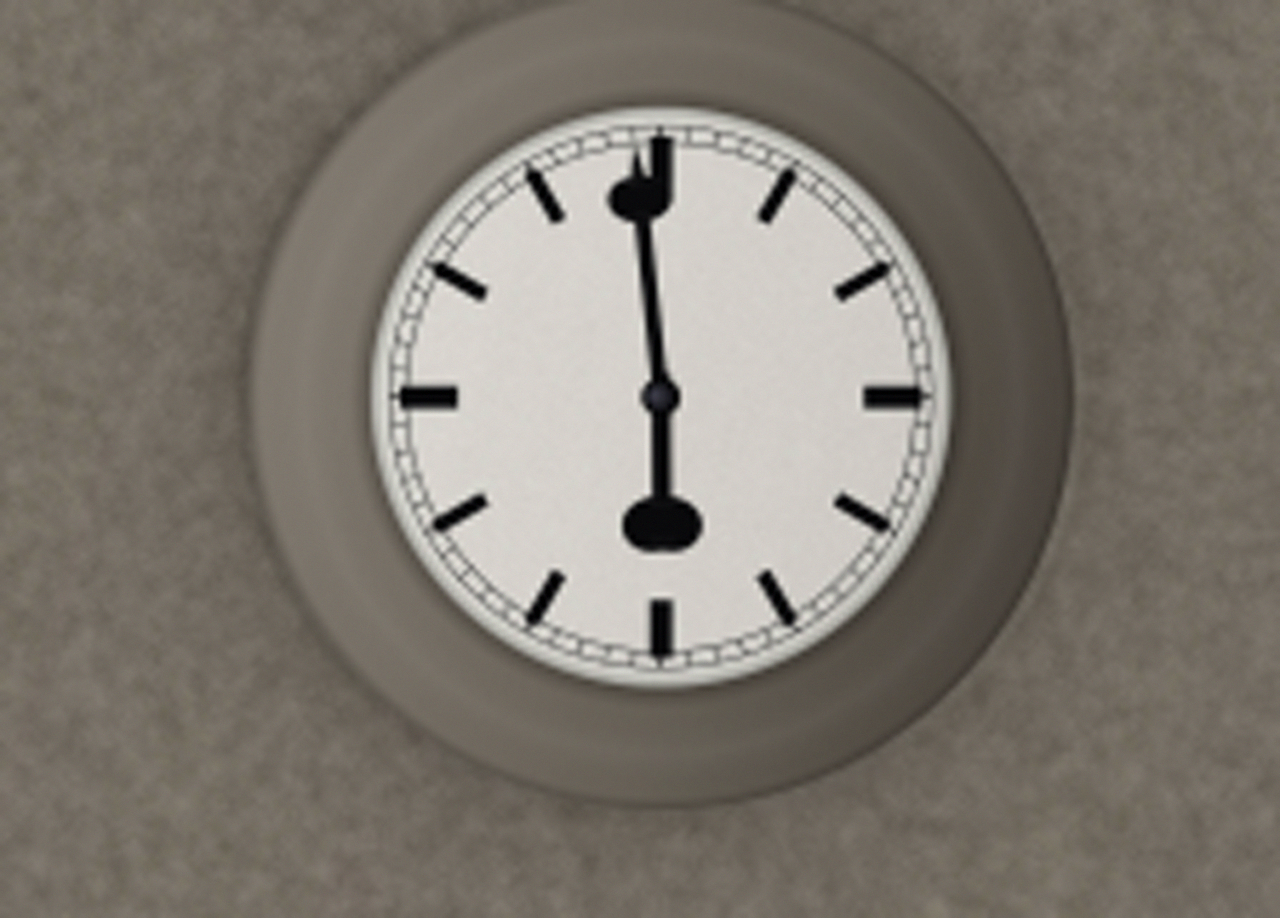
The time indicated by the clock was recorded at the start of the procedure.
5:59
